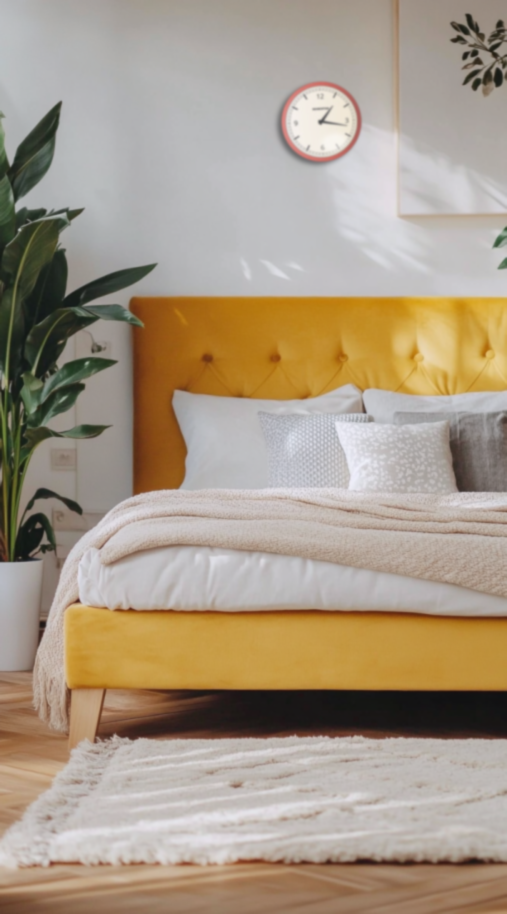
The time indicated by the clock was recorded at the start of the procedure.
1:17
